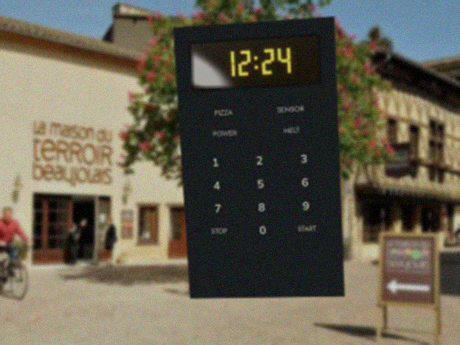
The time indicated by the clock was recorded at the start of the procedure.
12:24
